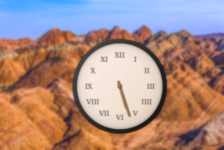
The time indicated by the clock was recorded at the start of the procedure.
5:27
